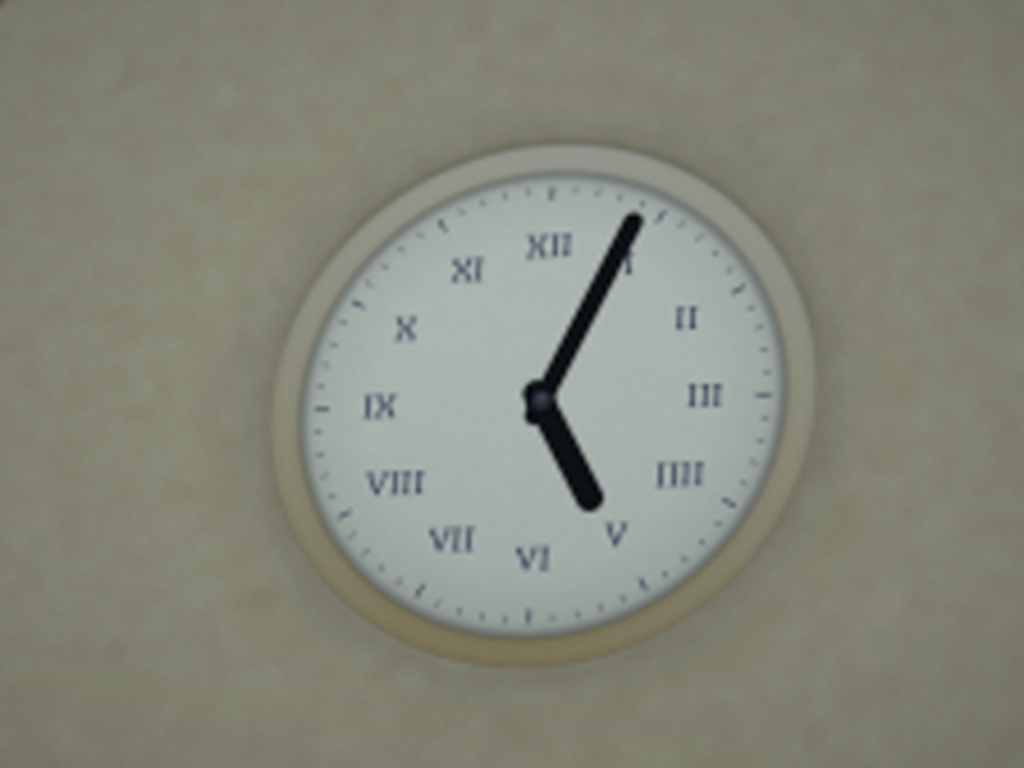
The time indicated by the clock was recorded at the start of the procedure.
5:04
